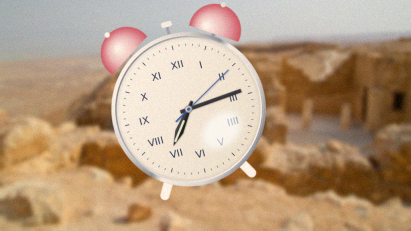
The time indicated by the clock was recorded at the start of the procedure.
7:14:10
